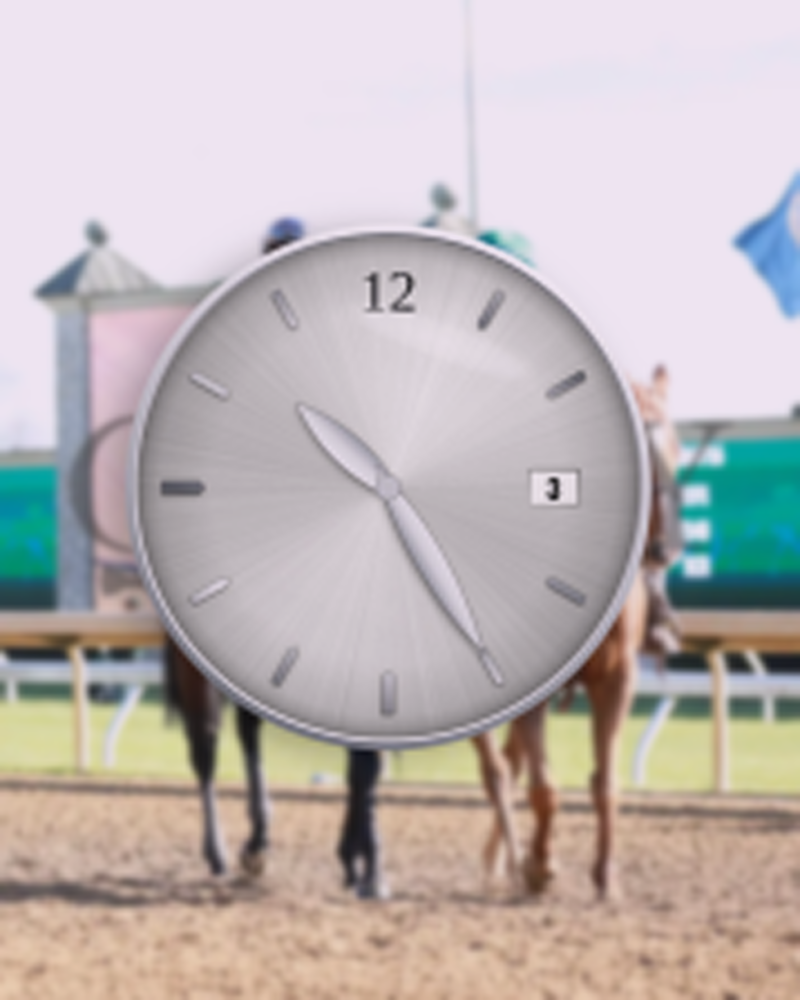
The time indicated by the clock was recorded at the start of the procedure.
10:25
